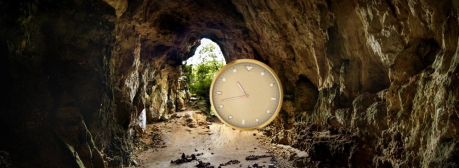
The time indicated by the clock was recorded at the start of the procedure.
10:42
